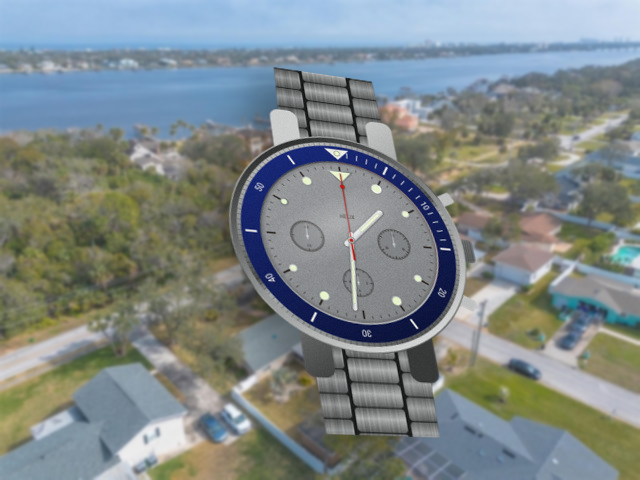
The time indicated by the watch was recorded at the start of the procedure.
1:31
